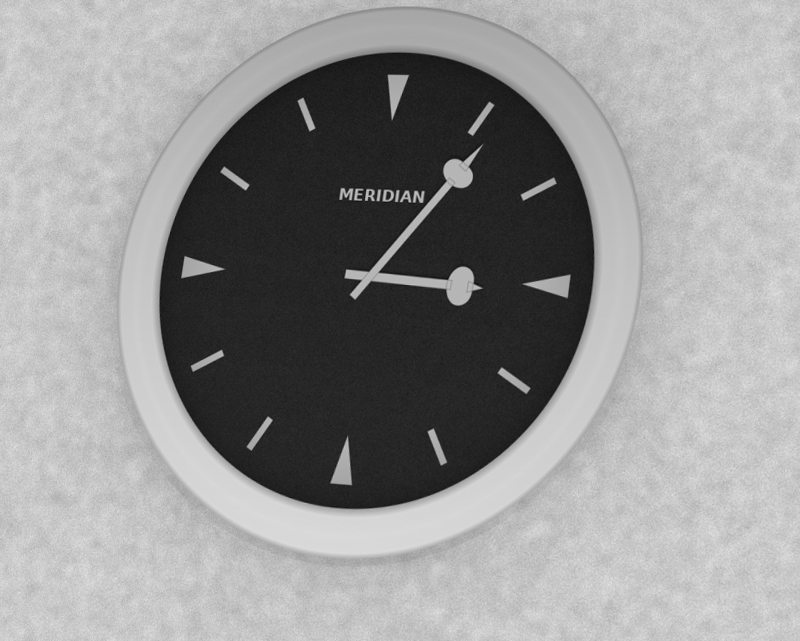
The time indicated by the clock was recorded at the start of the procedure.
3:06
